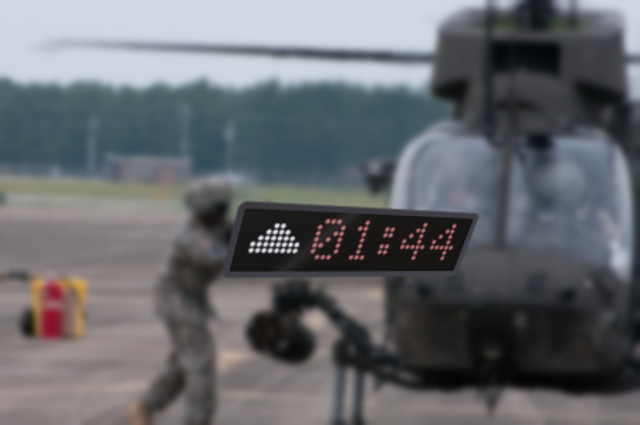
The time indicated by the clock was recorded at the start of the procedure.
1:44
